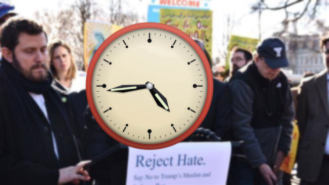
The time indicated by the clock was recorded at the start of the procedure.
4:44
